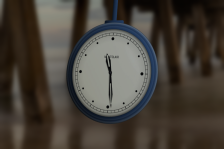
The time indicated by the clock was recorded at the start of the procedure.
11:29
